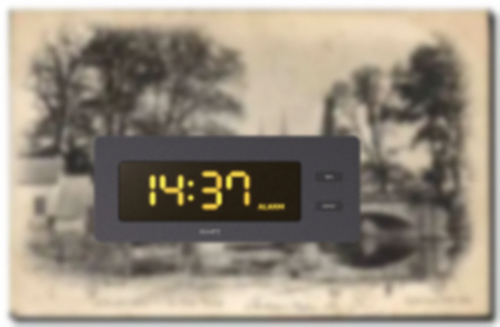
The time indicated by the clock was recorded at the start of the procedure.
14:37
